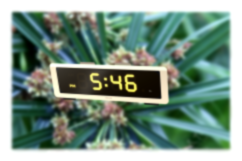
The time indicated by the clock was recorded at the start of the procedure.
5:46
